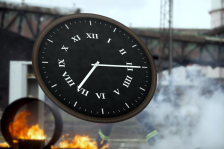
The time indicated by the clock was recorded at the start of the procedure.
7:15
